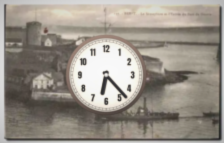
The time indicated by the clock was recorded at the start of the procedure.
6:23
